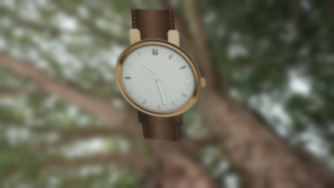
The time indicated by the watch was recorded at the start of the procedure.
10:28
